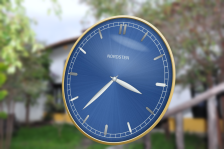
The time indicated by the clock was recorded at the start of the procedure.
3:37
